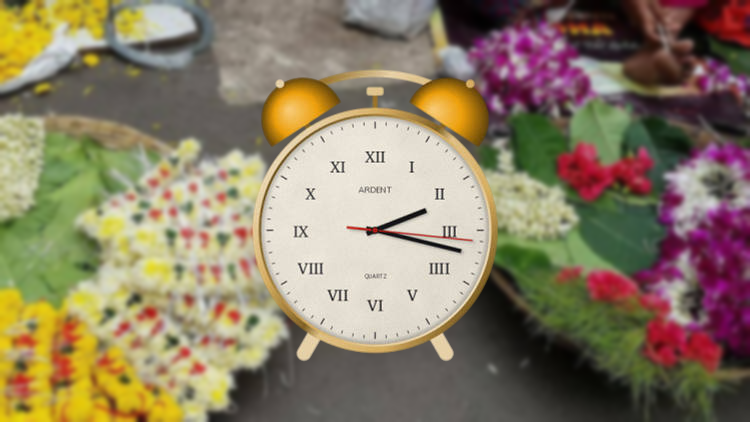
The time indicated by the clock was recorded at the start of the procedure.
2:17:16
